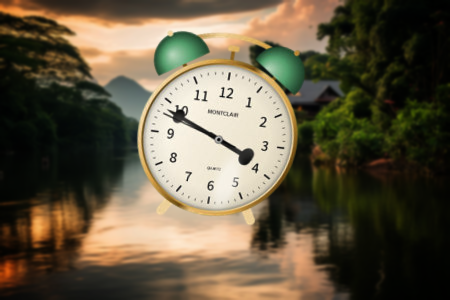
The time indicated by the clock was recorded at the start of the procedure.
3:48:48
